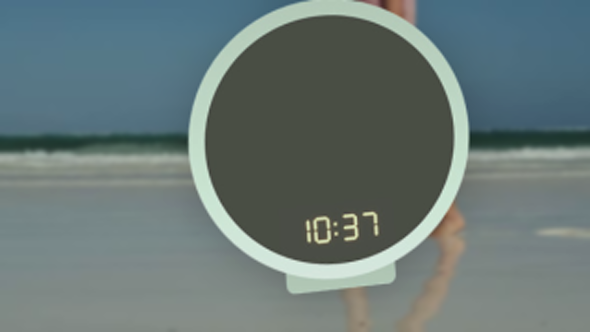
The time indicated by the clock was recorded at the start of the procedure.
10:37
